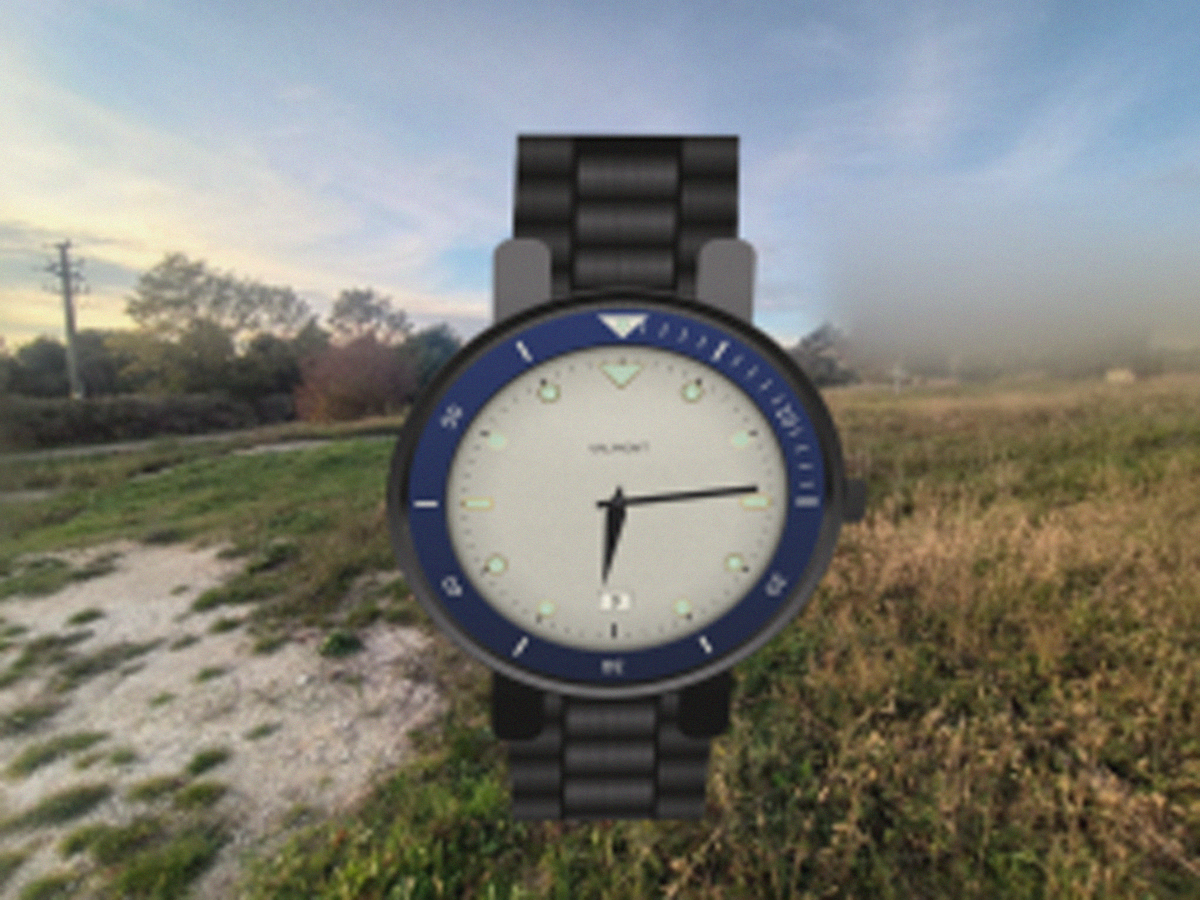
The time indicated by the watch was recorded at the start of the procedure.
6:14
